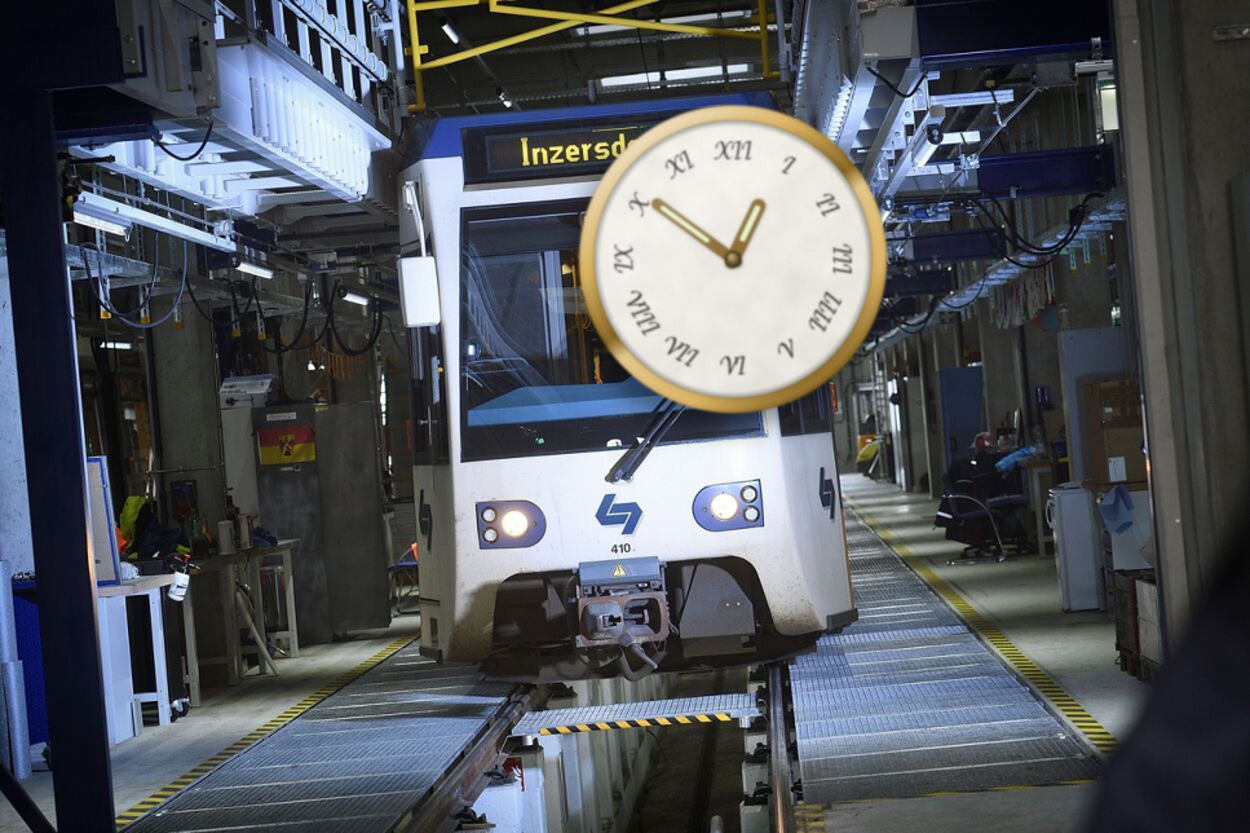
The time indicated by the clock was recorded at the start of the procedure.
12:51
